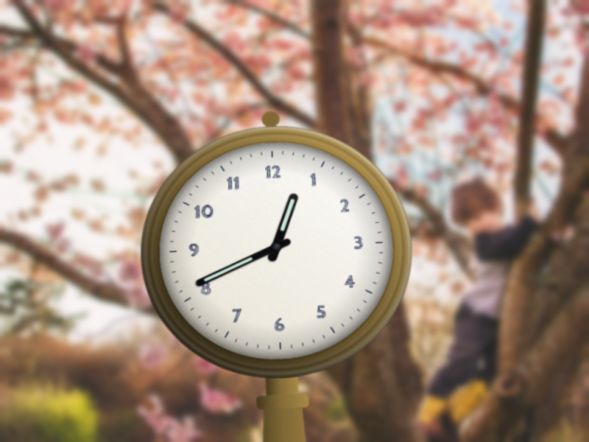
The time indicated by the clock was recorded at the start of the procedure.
12:41
